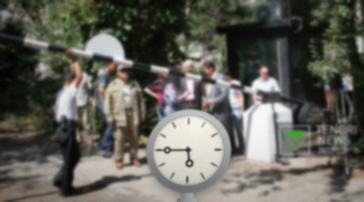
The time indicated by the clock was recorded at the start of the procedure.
5:45
